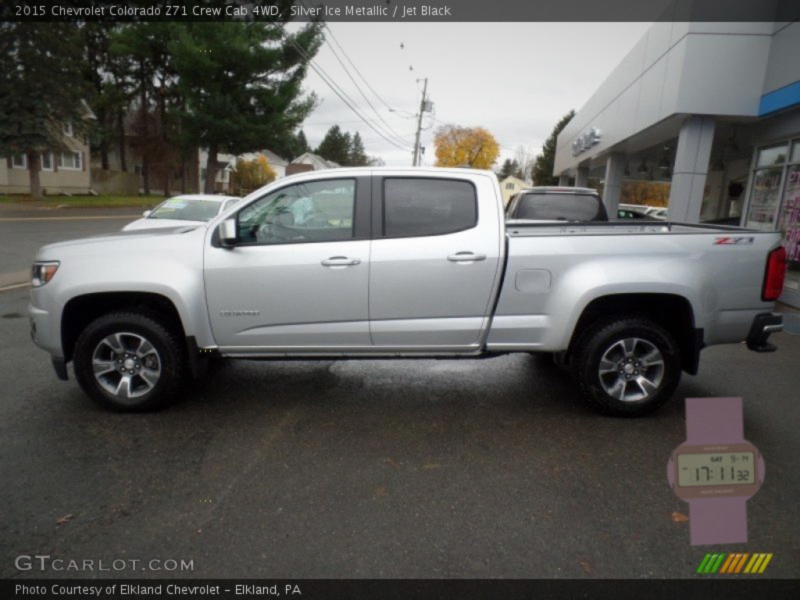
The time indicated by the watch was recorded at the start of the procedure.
17:11
